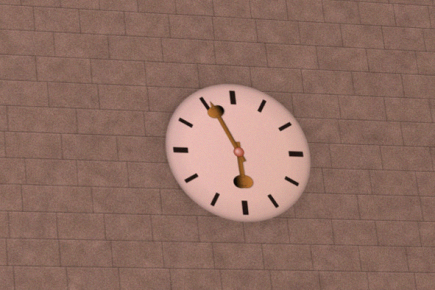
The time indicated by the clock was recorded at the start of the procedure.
5:56
